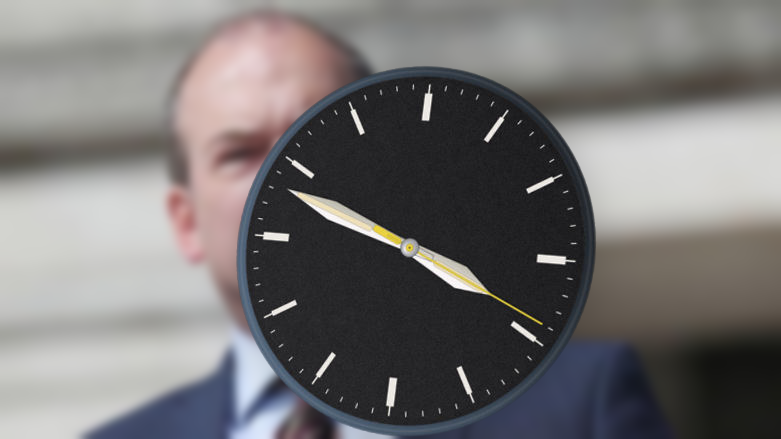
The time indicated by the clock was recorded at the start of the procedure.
3:48:19
